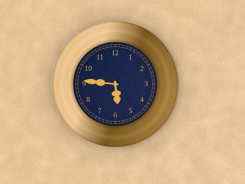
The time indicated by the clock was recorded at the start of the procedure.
5:46
